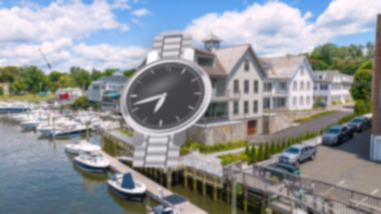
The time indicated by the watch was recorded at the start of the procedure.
6:42
